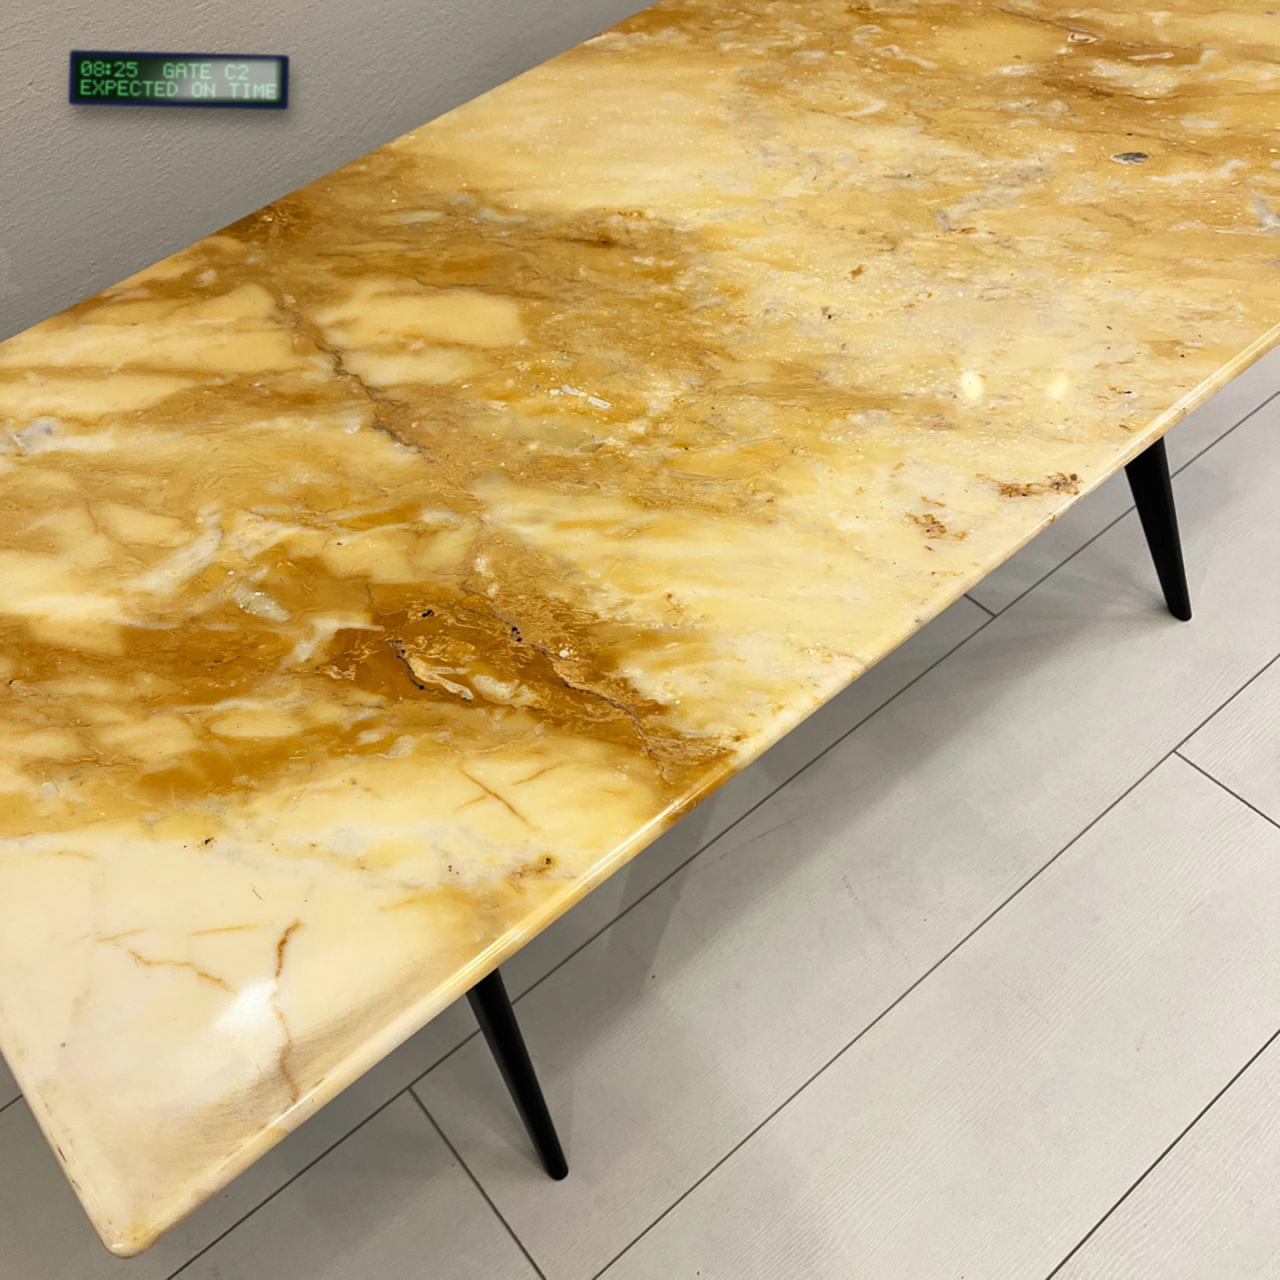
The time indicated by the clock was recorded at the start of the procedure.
8:25
